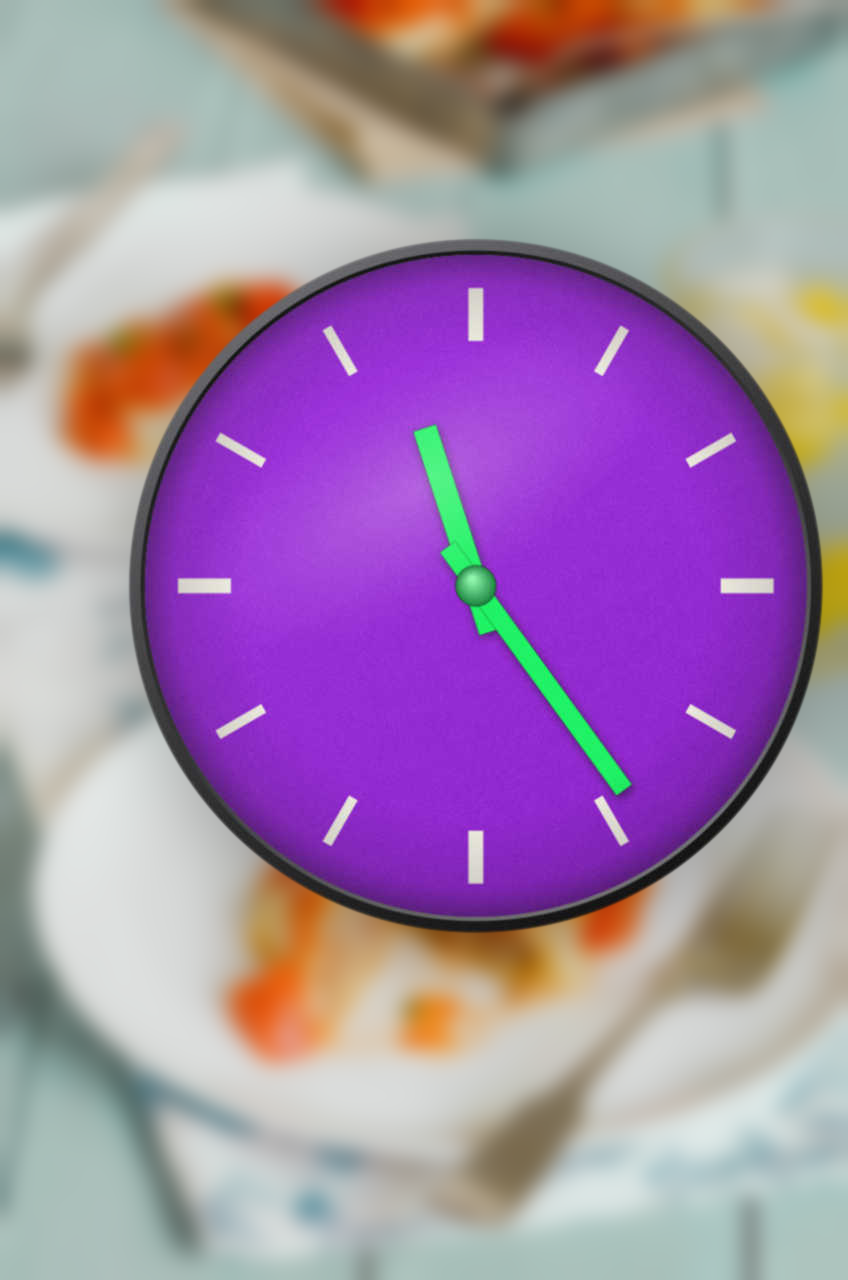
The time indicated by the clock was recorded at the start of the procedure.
11:24
